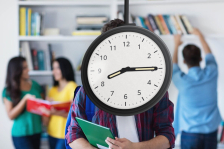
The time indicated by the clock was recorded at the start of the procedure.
8:15
